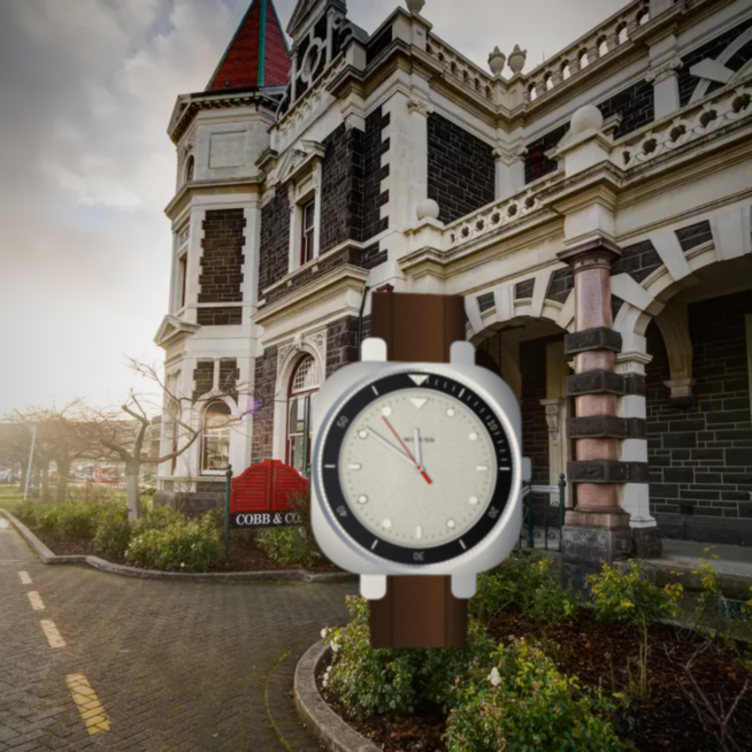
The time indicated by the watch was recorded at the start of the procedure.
11:50:54
